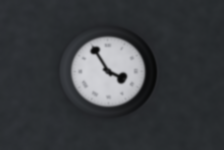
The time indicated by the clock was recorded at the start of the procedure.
3:55
